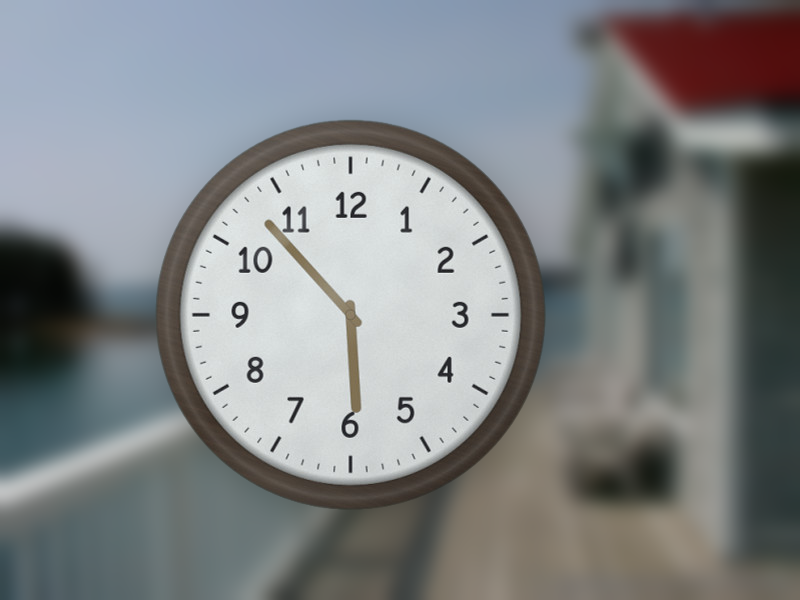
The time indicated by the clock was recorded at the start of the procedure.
5:53
